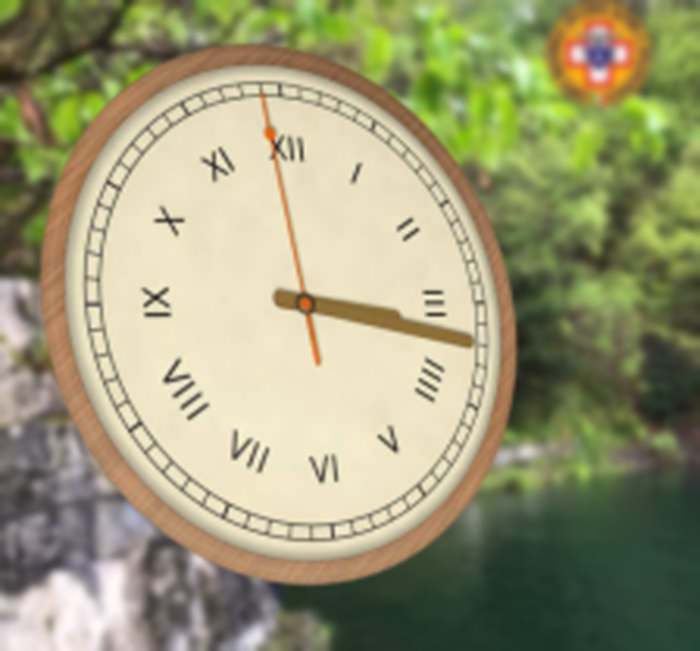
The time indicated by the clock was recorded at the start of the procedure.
3:16:59
